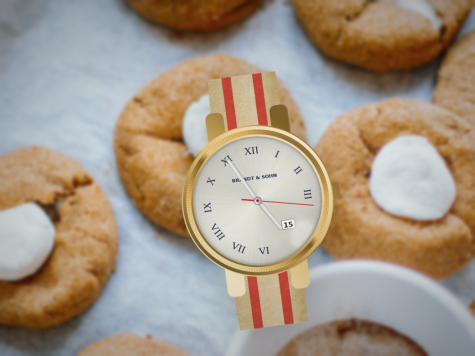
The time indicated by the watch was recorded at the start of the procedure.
4:55:17
